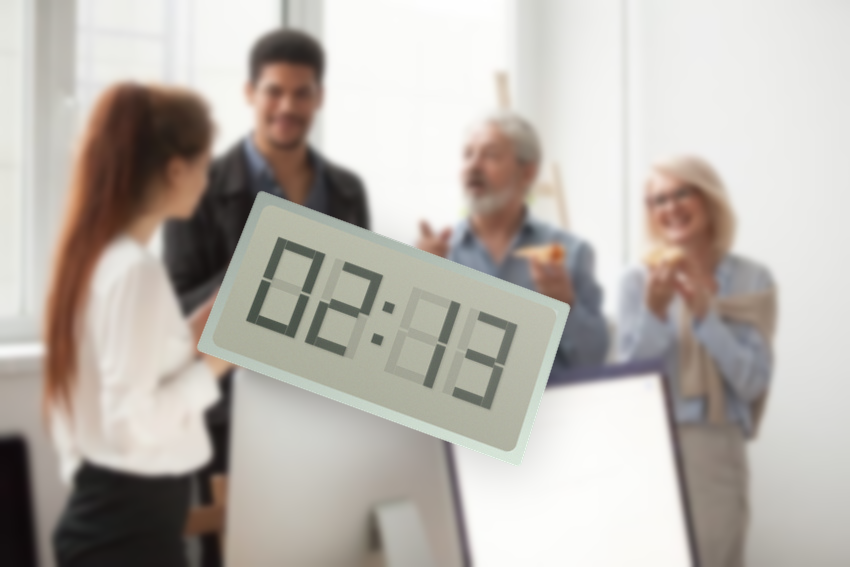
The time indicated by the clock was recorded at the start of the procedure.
2:13
